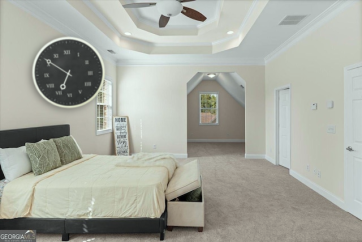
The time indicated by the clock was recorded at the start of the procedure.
6:51
